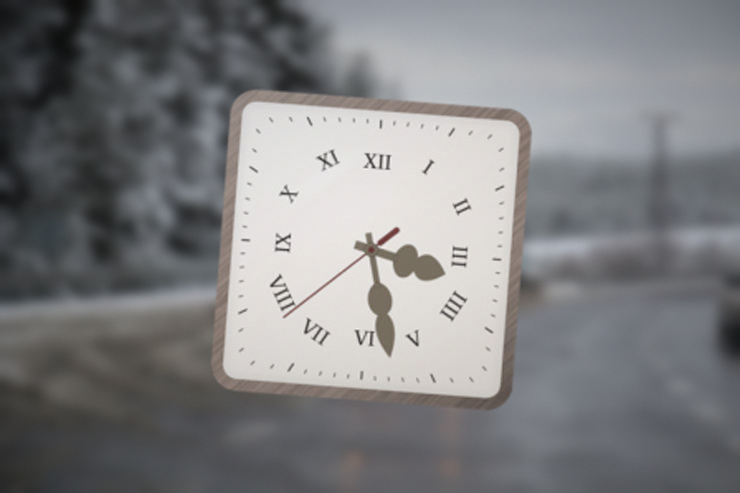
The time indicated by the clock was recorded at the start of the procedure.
3:27:38
